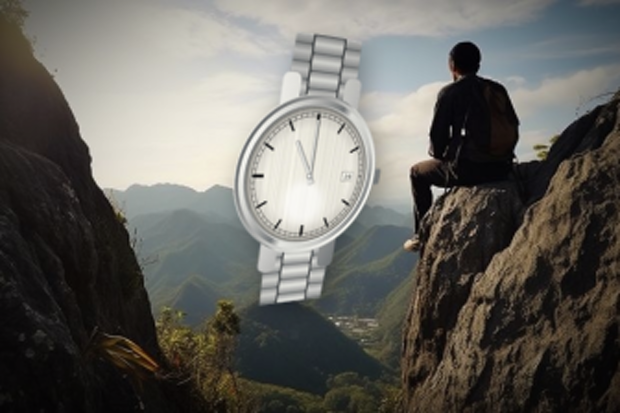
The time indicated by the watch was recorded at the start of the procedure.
11:00
